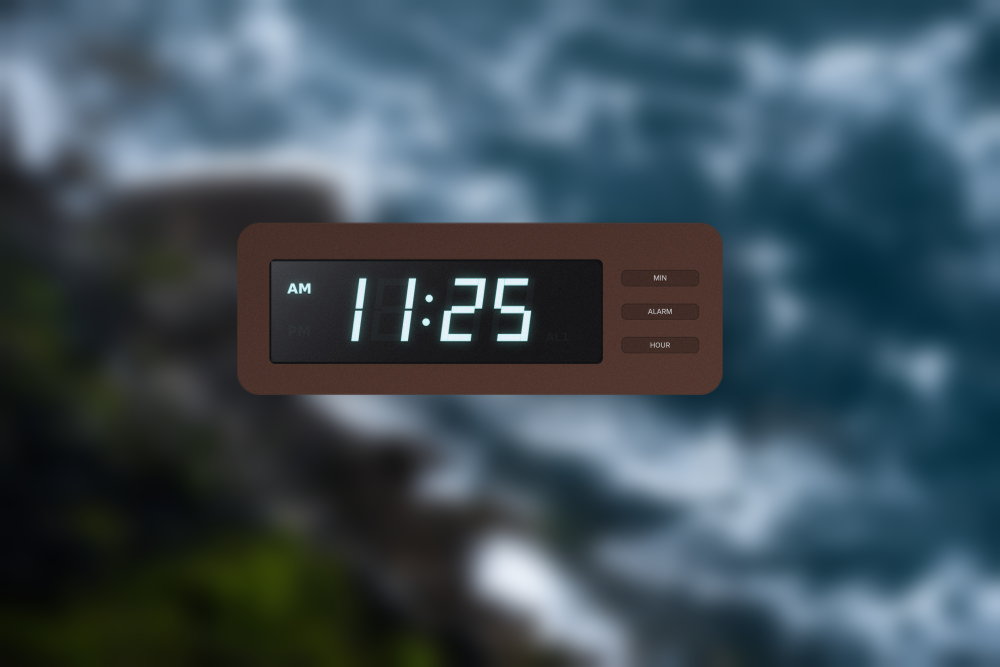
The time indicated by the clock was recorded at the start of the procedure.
11:25
